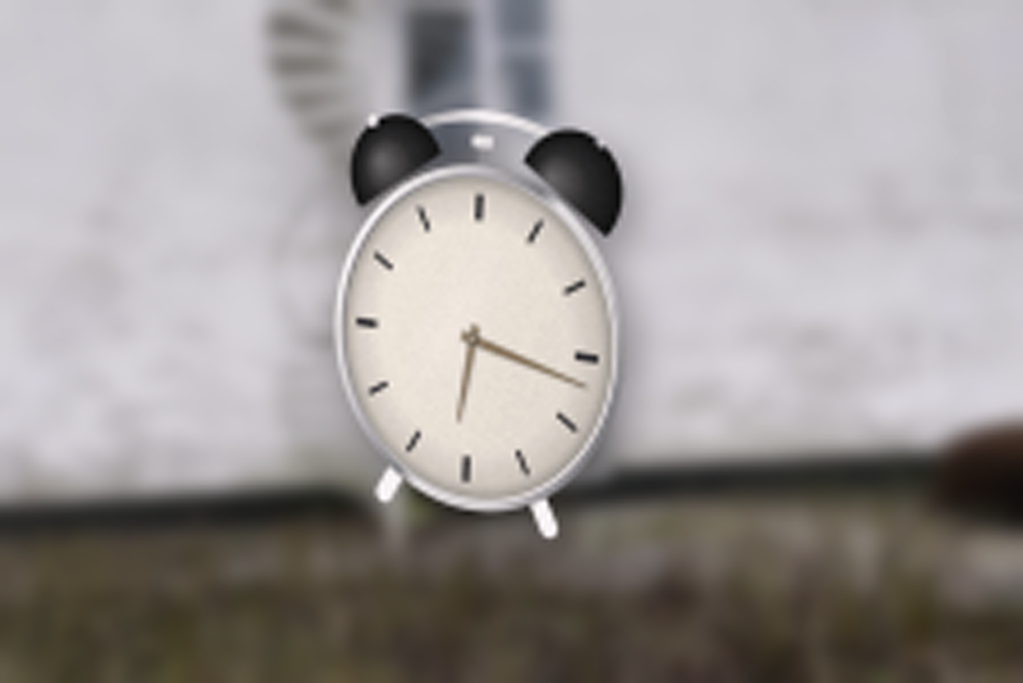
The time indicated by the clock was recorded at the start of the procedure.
6:17
